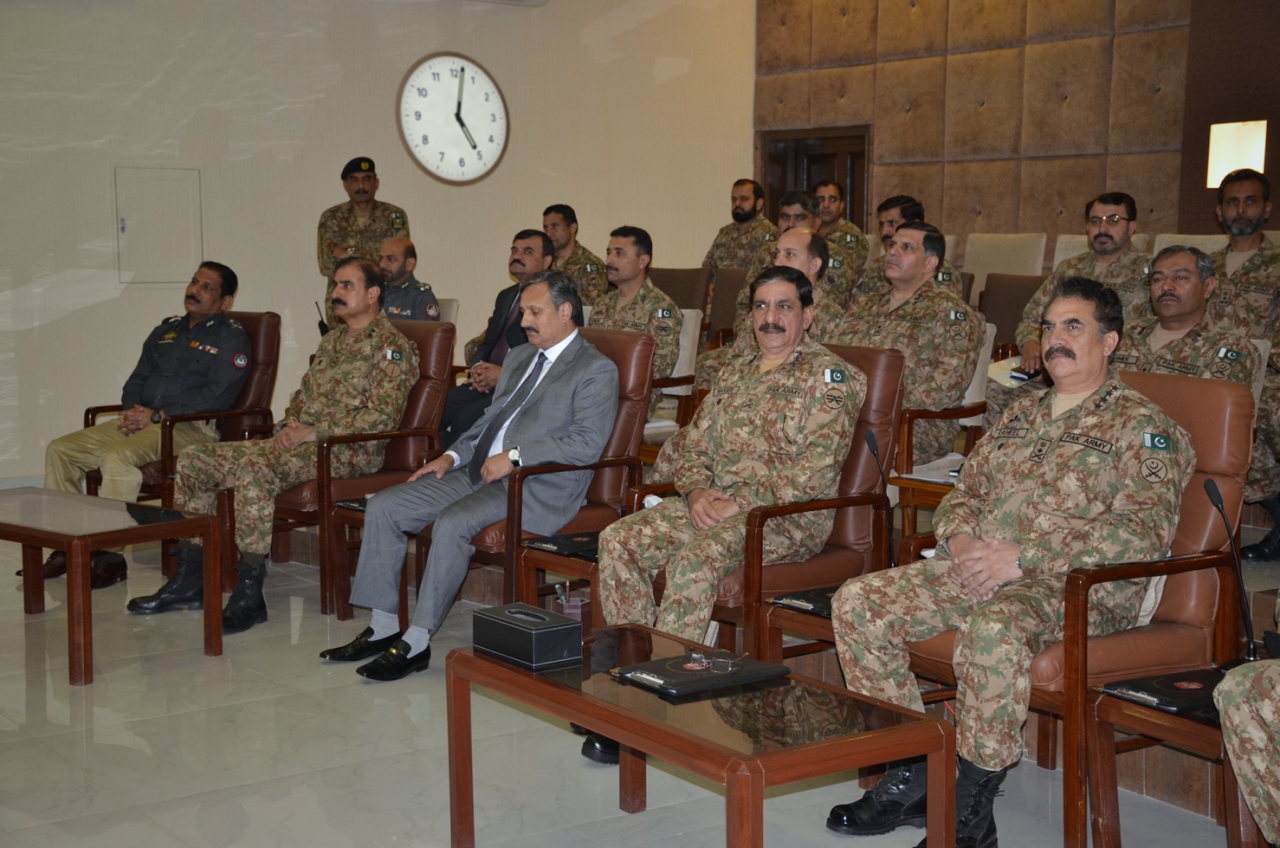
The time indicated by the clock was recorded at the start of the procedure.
5:02
